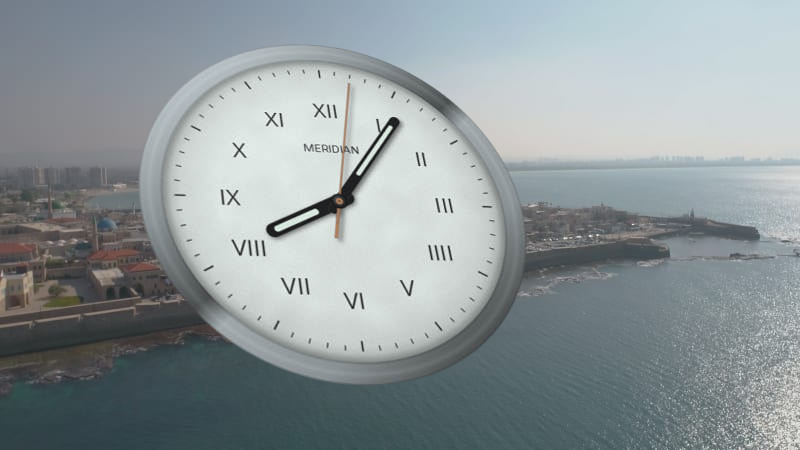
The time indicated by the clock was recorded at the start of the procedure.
8:06:02
